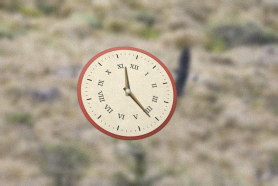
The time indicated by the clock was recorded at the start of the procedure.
11:21
